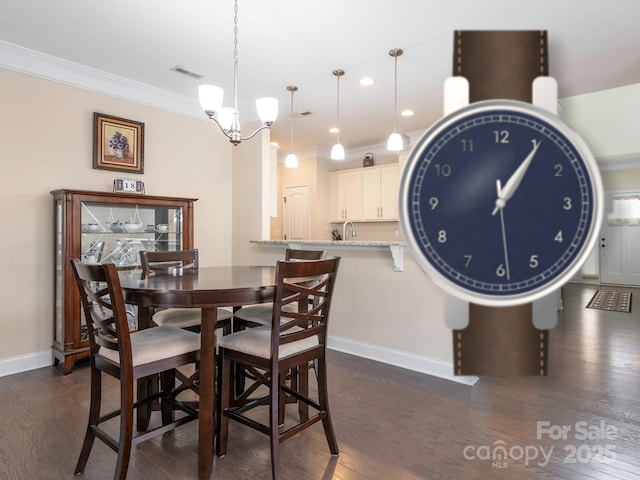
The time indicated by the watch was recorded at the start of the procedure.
1:05:29
